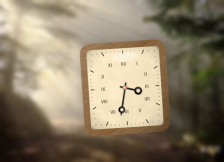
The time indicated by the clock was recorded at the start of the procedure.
3:32
